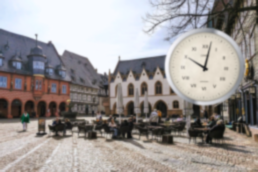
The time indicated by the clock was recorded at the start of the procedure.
10:02
